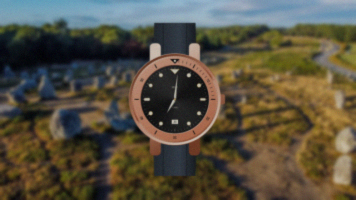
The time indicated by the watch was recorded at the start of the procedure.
7:01
